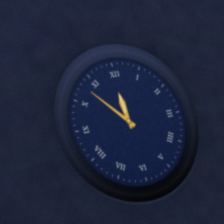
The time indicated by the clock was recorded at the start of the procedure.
11:53
